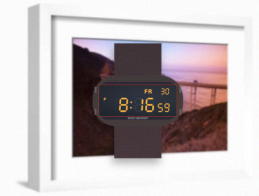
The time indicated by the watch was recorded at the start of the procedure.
8:16:59
